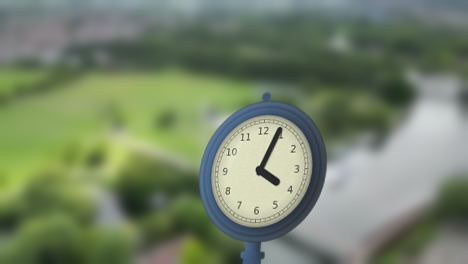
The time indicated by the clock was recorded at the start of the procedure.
4:04
